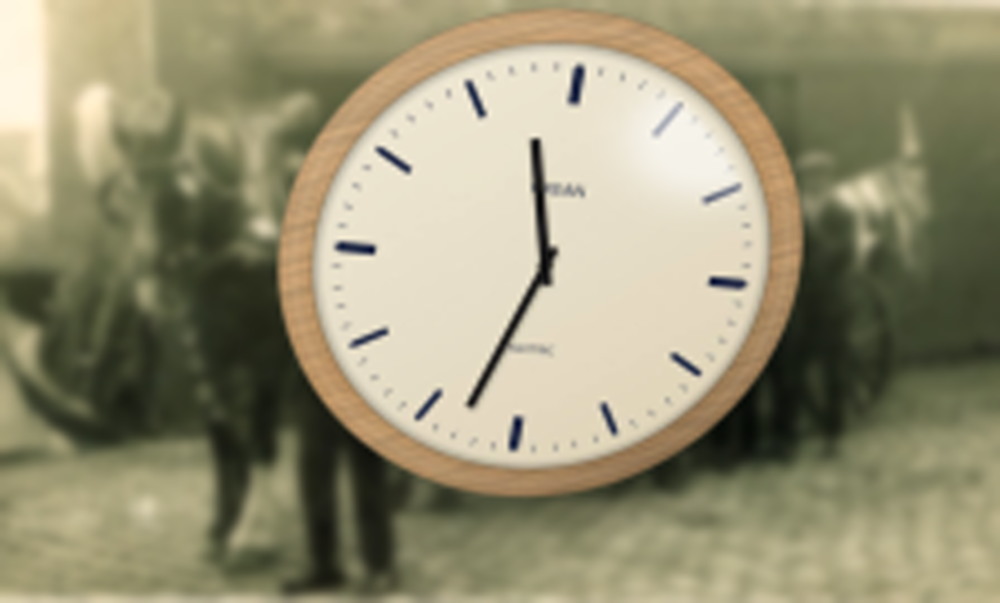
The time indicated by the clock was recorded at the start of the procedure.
11:33
